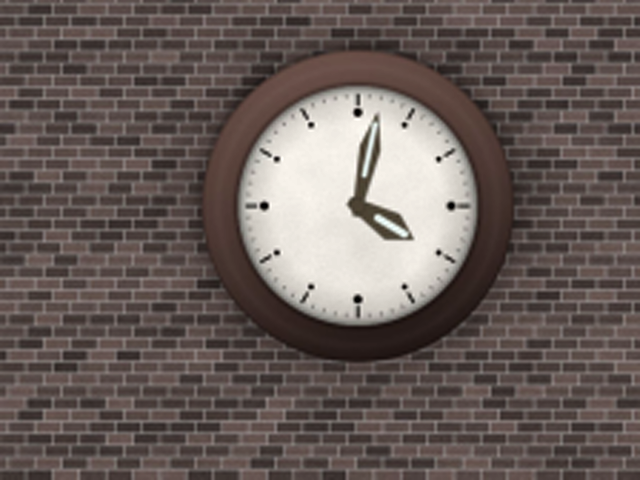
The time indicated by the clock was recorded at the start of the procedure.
4:02
